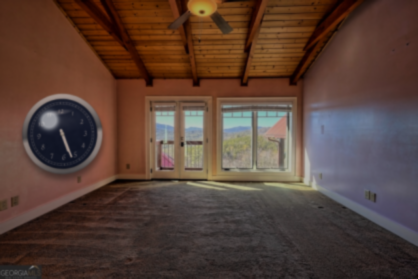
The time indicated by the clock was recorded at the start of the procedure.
5:27
